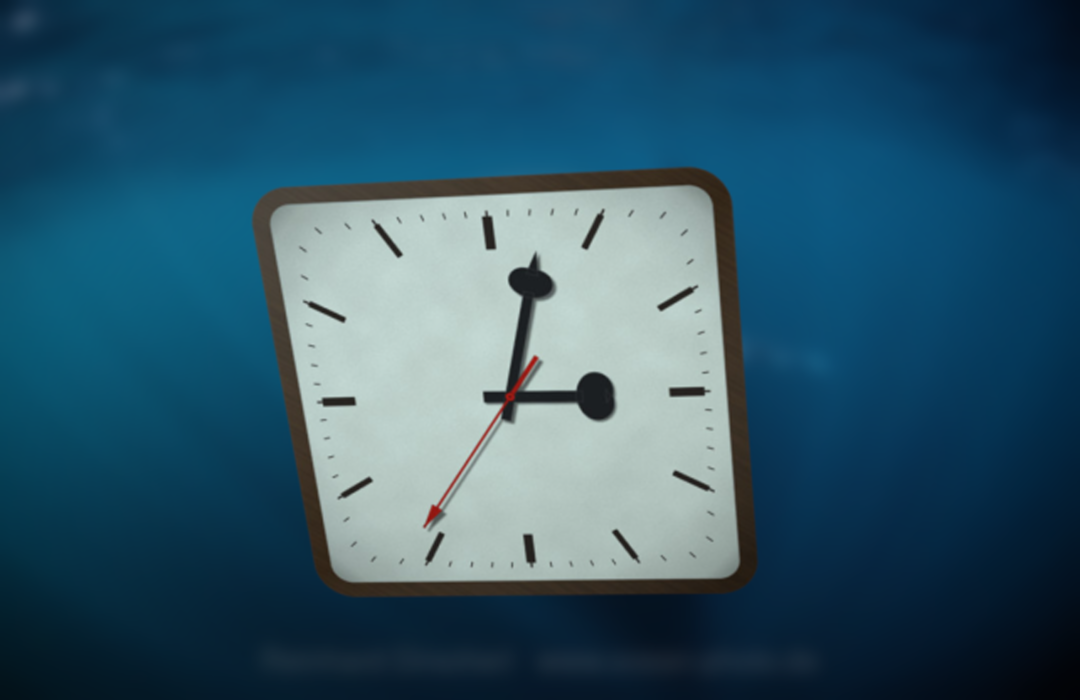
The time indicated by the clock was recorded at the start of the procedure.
3:02:36
